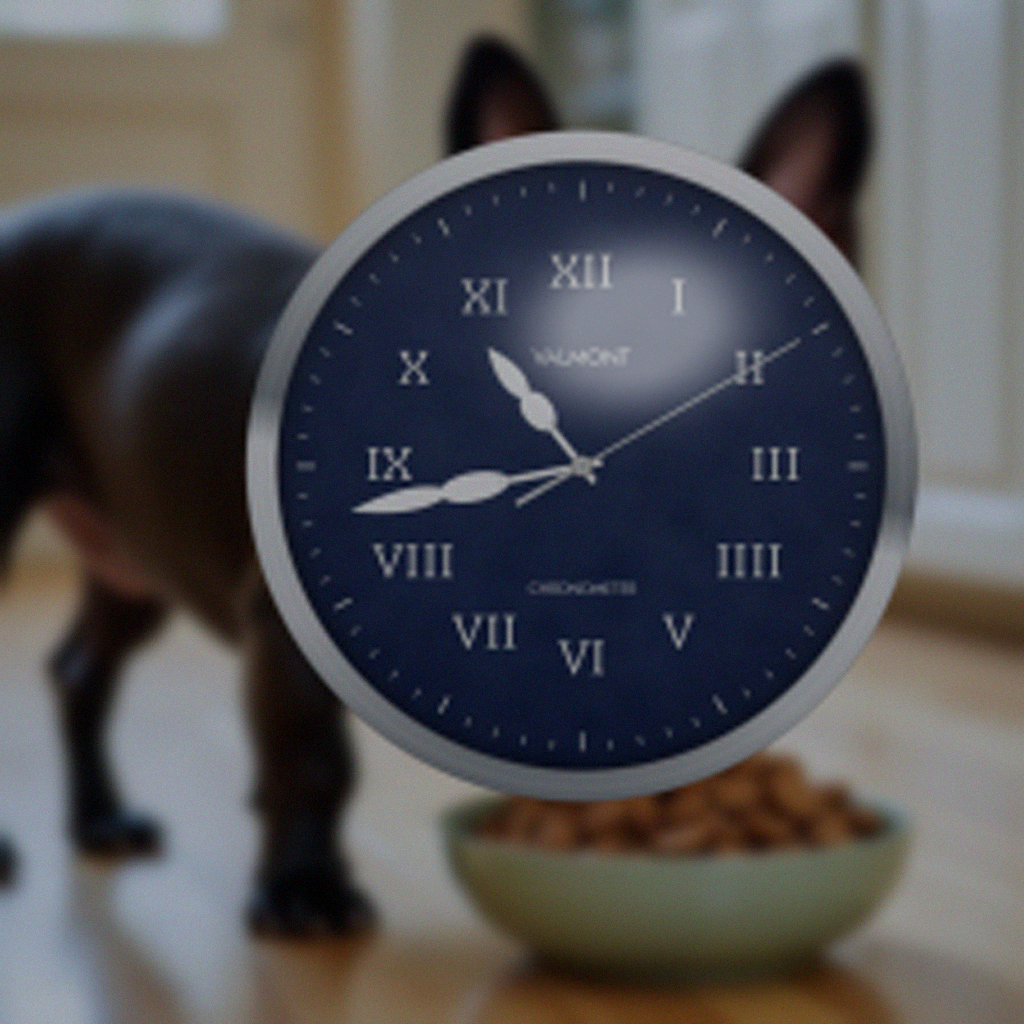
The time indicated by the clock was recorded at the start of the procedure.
10:43:10
